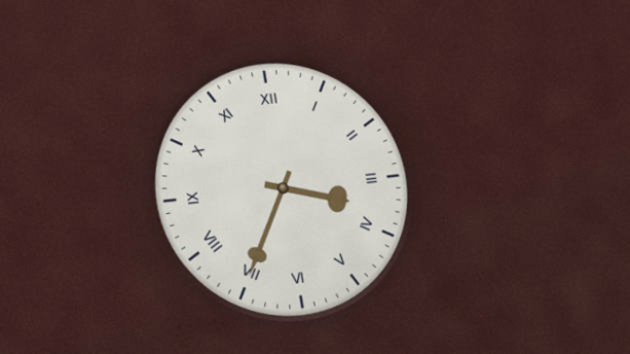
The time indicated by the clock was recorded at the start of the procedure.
3:35
